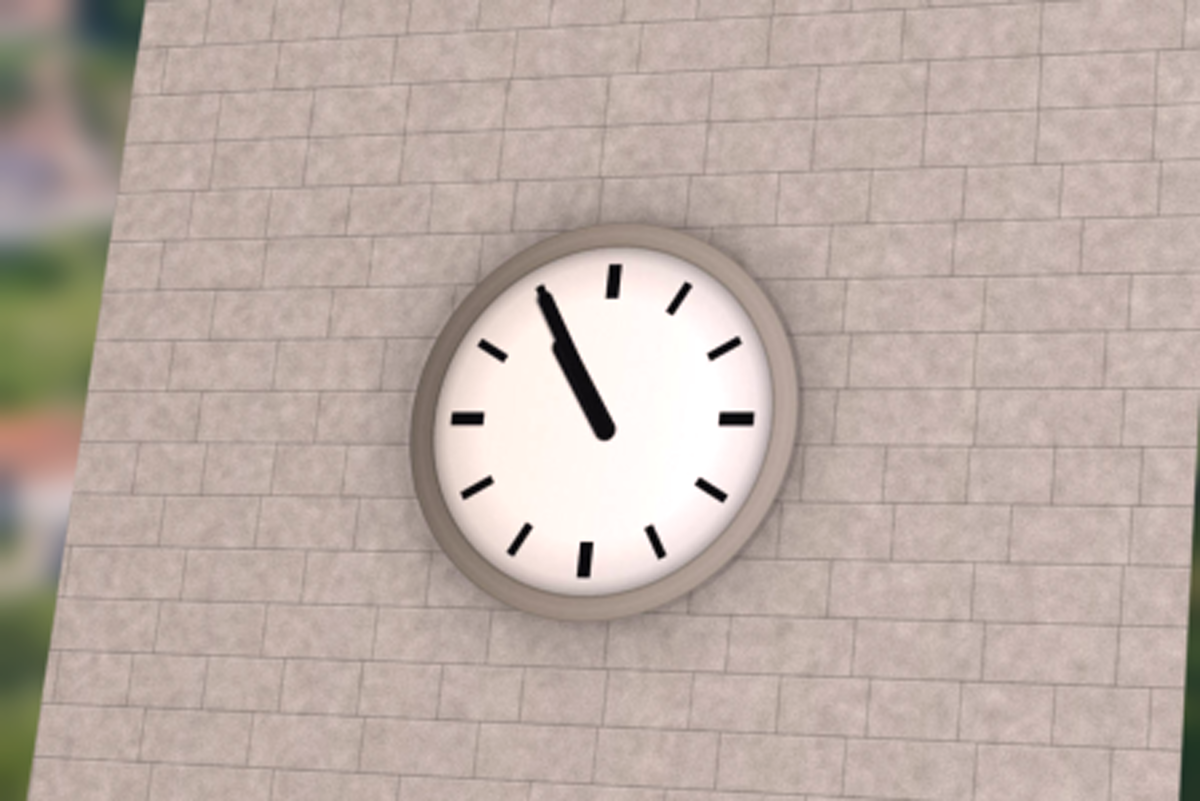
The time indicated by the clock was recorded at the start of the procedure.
10:55
